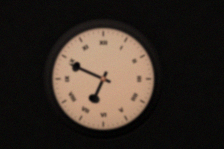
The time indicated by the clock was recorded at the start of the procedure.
6:49
